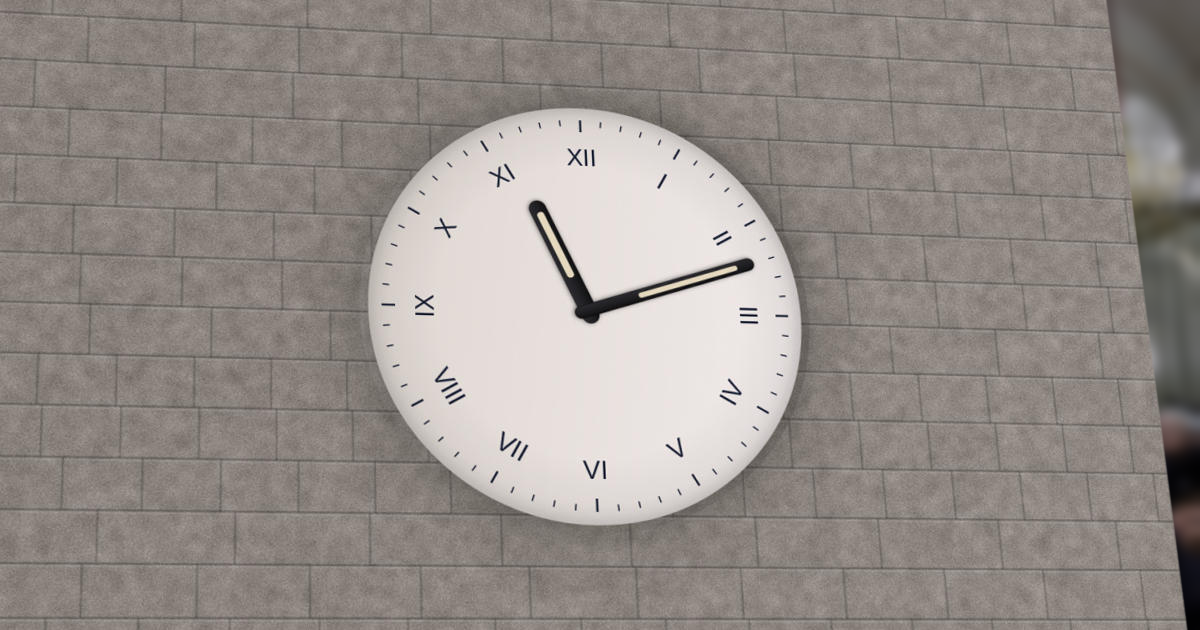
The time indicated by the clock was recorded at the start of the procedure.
11:12
